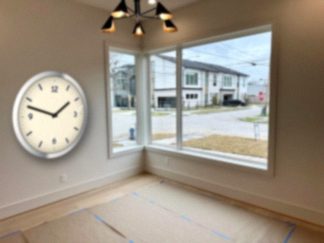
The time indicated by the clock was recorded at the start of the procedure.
1:48
